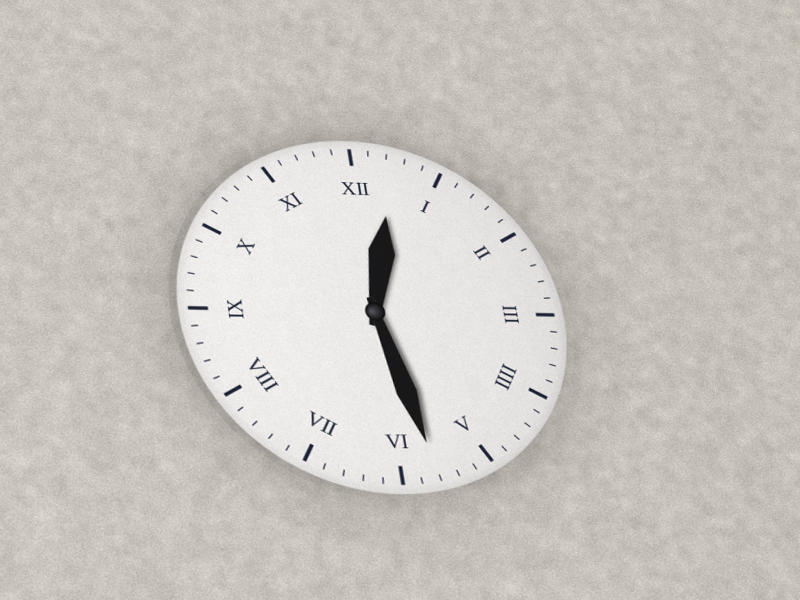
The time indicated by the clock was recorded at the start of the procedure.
12:28
